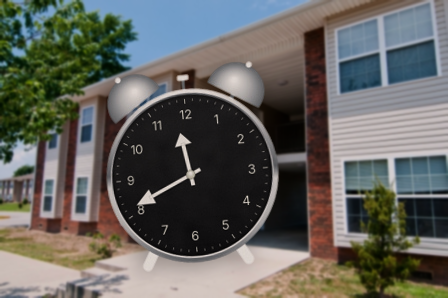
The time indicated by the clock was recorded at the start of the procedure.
11:41
